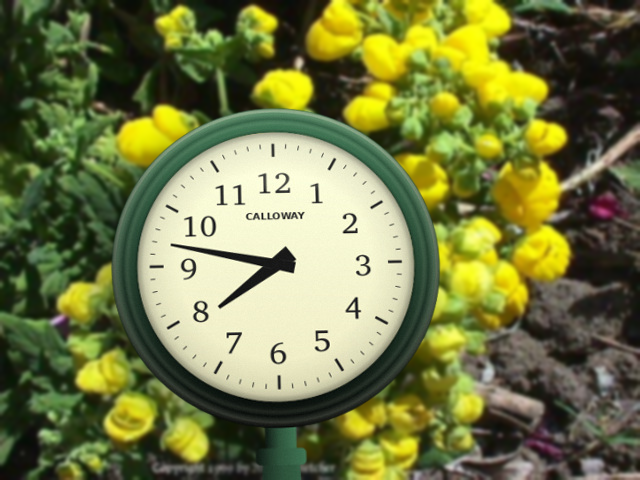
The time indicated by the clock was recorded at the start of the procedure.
7:47
